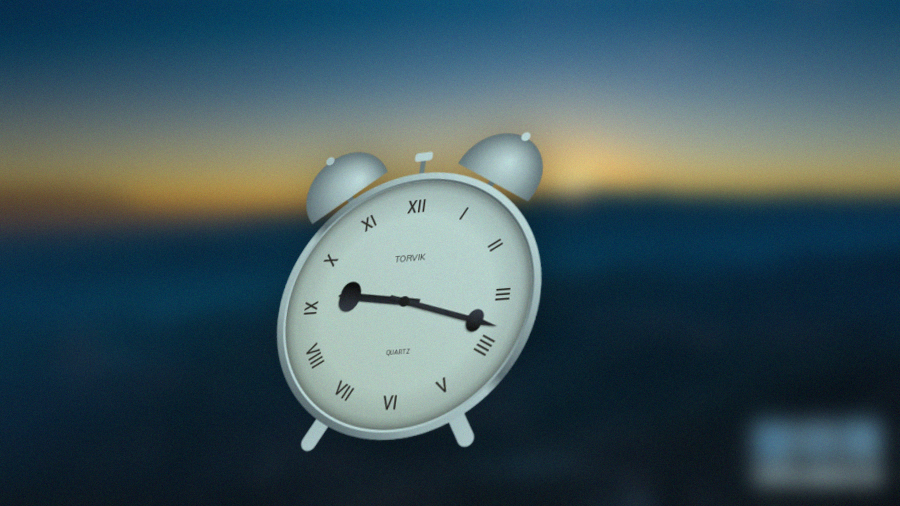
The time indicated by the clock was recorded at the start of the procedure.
9:18
